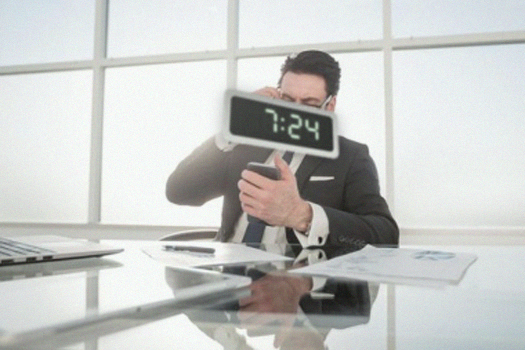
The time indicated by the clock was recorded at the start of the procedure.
7:24
